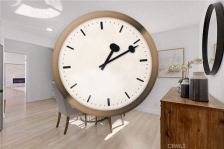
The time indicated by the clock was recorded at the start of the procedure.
1:11
